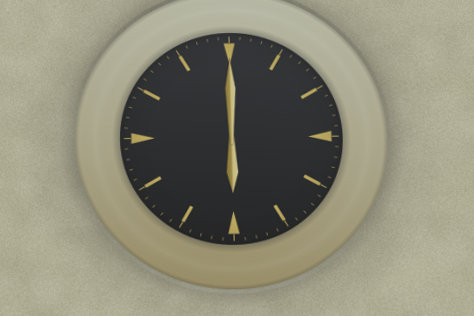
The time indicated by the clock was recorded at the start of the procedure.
6:00
